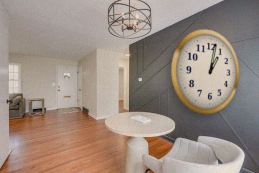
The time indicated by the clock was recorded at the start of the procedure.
1:02
